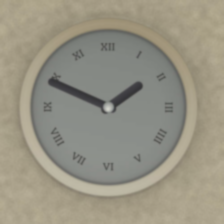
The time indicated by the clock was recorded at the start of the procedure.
1:49
